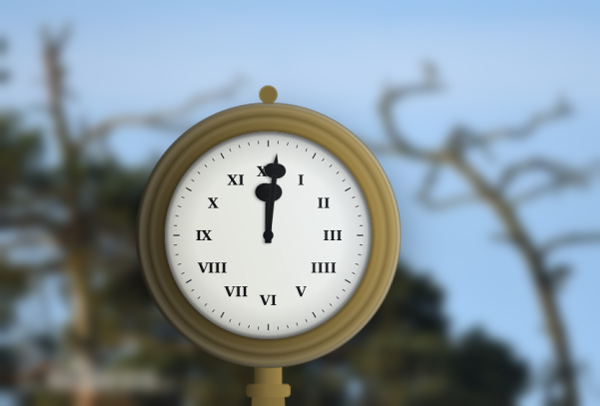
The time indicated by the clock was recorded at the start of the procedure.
12:01
